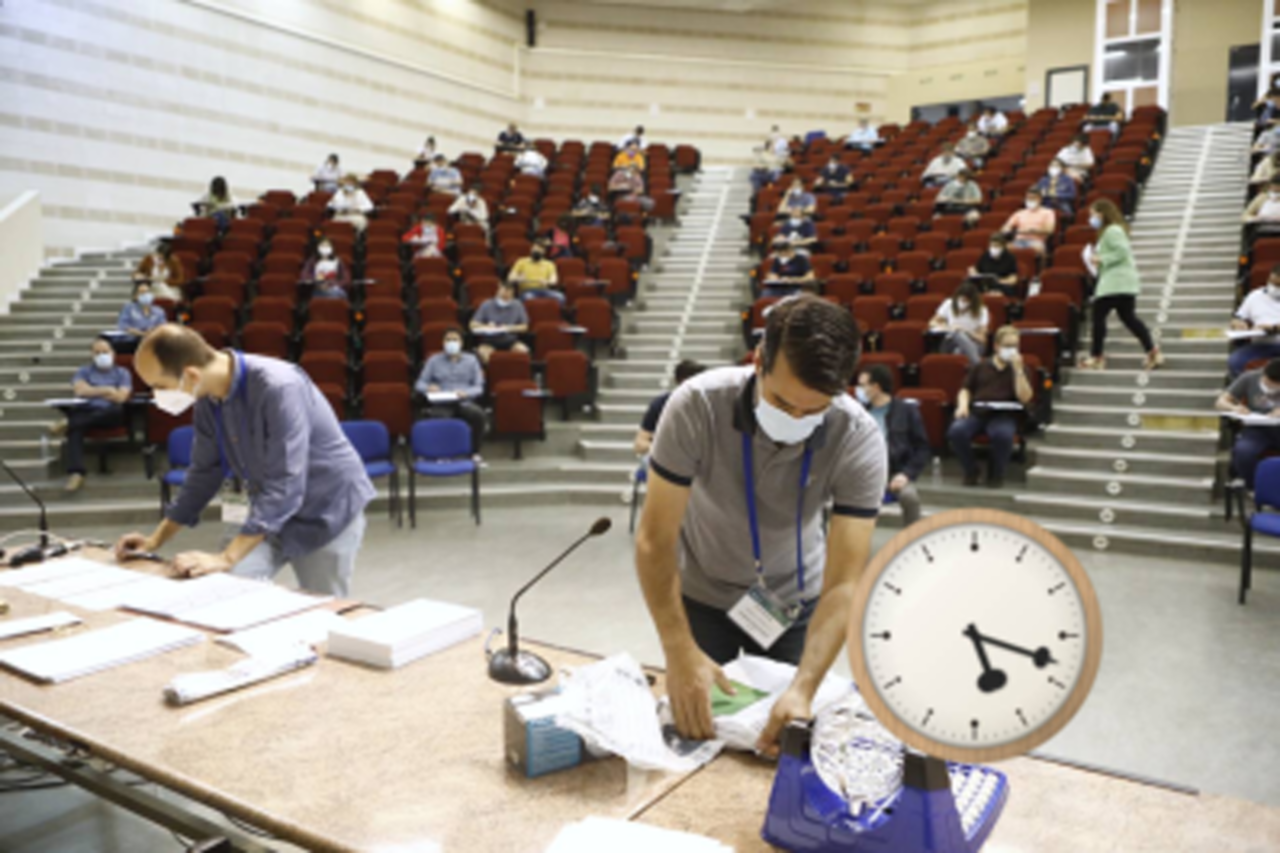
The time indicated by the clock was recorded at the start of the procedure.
5:18
